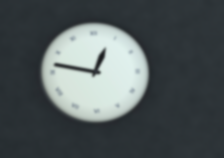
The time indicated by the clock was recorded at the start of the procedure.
12:47
